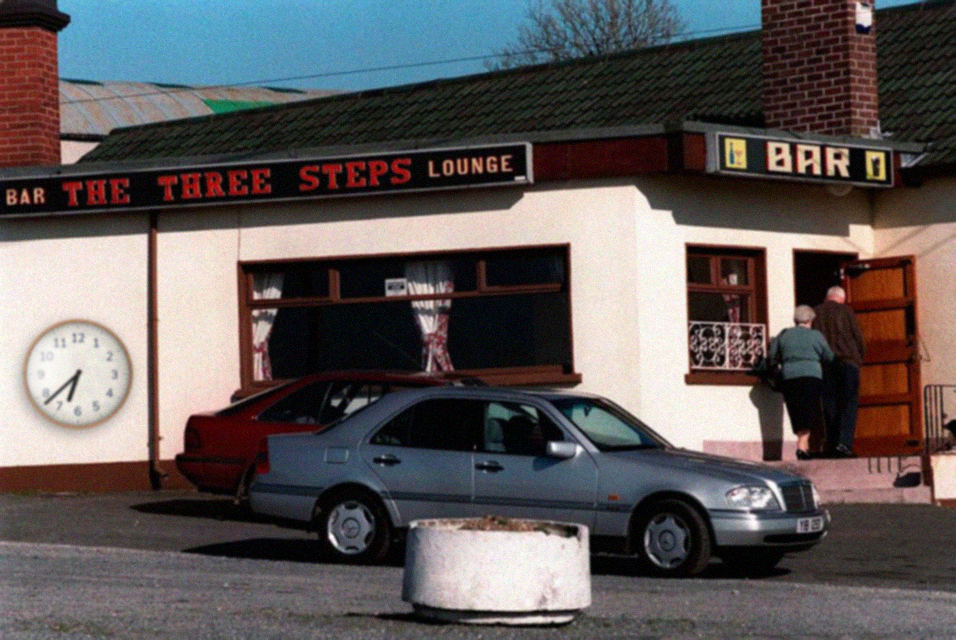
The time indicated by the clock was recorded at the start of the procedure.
6:38
